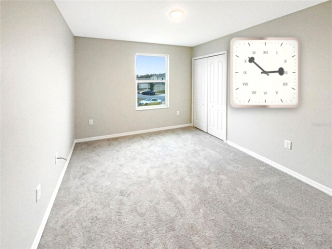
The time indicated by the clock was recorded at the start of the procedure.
2:52
